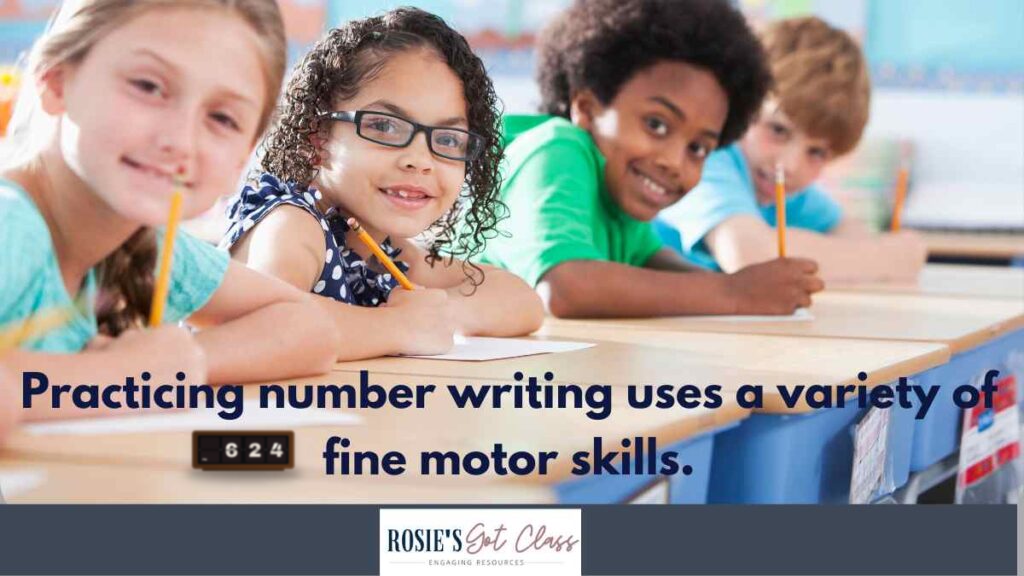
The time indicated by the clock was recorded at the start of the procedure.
6:24
